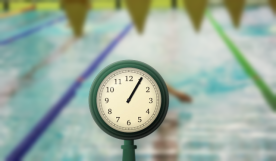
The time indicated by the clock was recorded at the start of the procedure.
1:05
